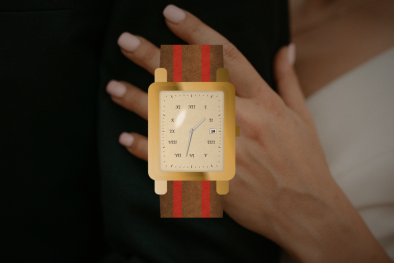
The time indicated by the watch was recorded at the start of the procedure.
1:32
